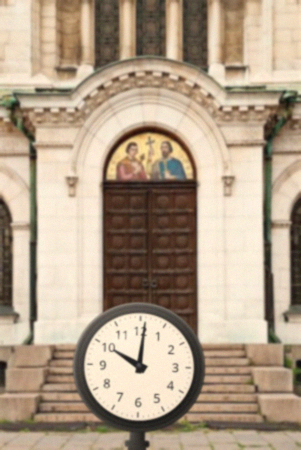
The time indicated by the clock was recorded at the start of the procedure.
10:01
